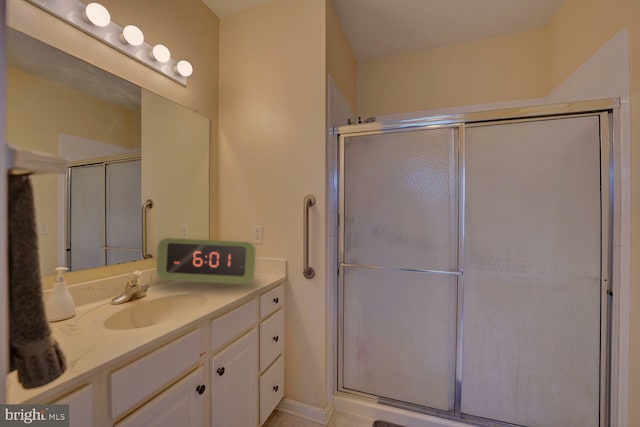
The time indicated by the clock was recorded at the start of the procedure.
6:01
